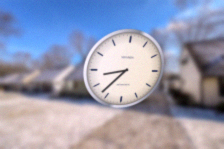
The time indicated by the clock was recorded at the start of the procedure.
8:37
